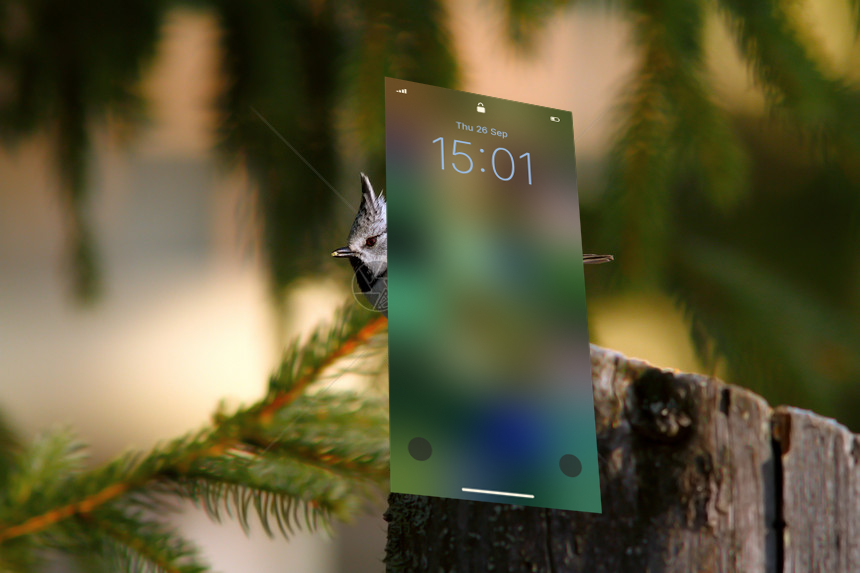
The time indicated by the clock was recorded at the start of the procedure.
15:01
